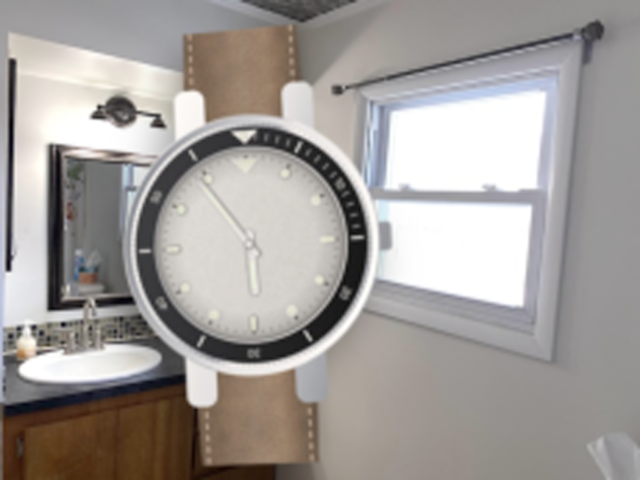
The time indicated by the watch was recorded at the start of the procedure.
5:54
